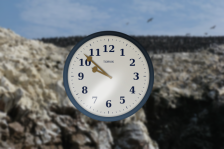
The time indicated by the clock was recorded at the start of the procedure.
9:52
